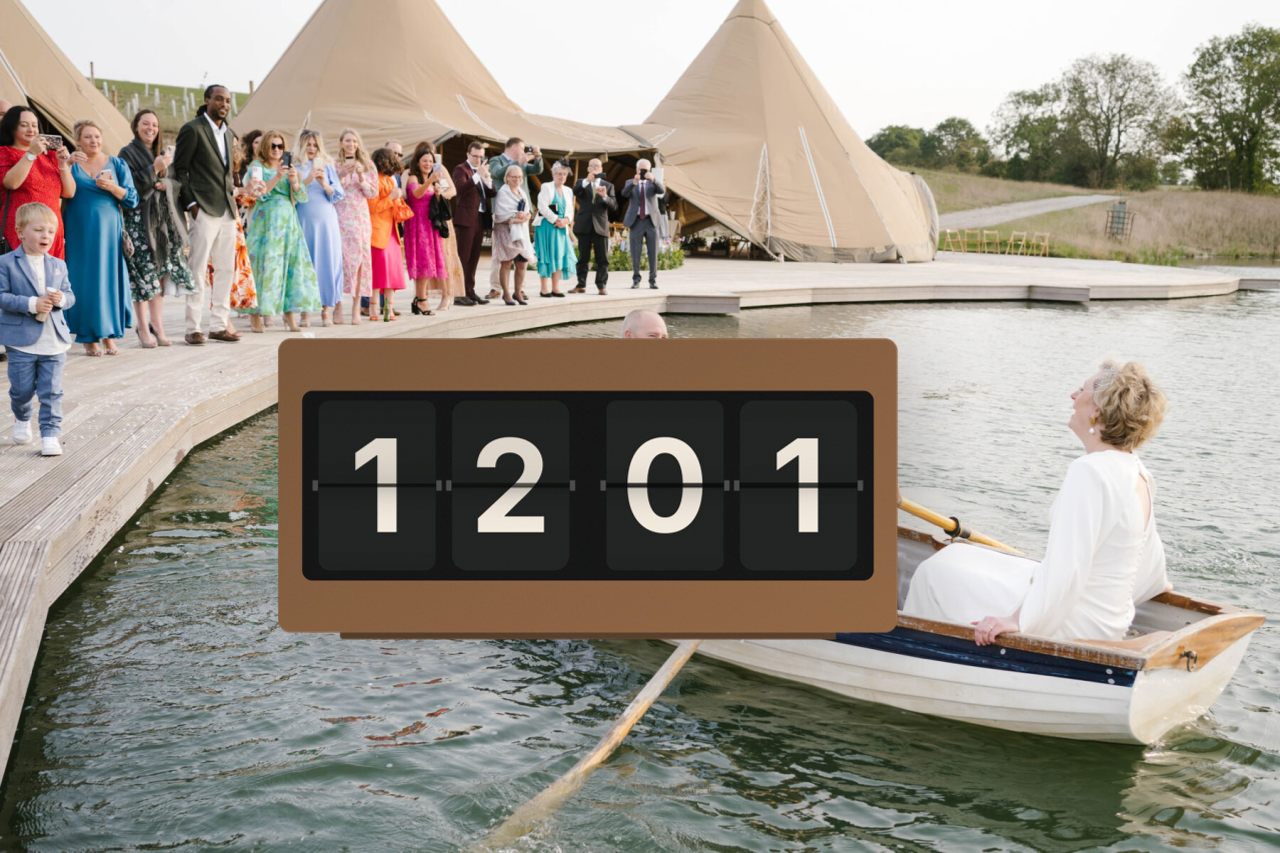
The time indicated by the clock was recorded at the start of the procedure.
12:01
